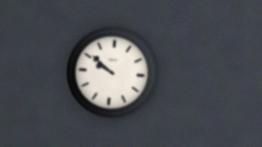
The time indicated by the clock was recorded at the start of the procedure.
9:51
